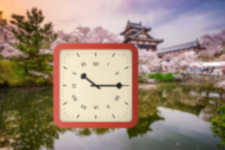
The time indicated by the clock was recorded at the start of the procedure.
10:15
